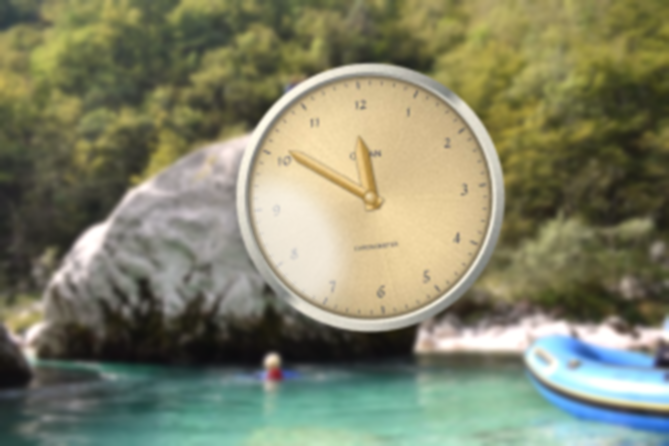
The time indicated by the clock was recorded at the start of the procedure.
11:51
